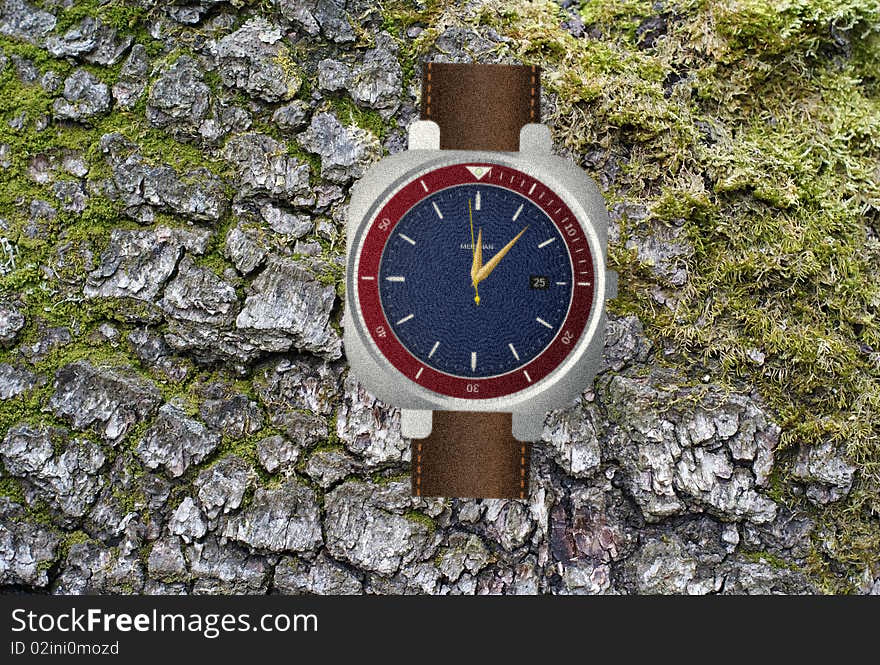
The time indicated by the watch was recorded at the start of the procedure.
12:06:59
